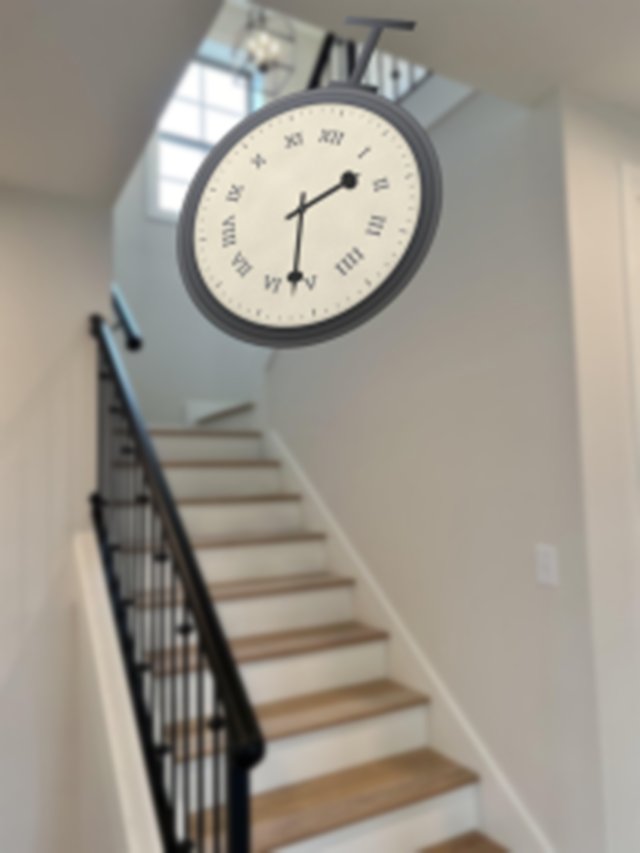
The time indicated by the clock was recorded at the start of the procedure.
1:27
